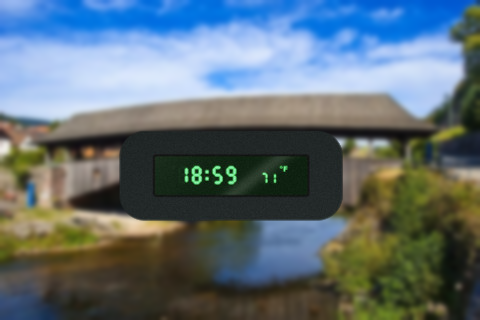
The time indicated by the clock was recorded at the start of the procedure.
18:59
